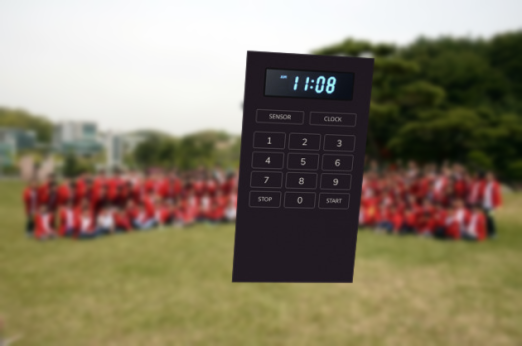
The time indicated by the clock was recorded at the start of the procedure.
11:08
